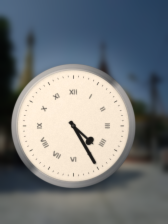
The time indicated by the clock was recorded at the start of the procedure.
4:25
